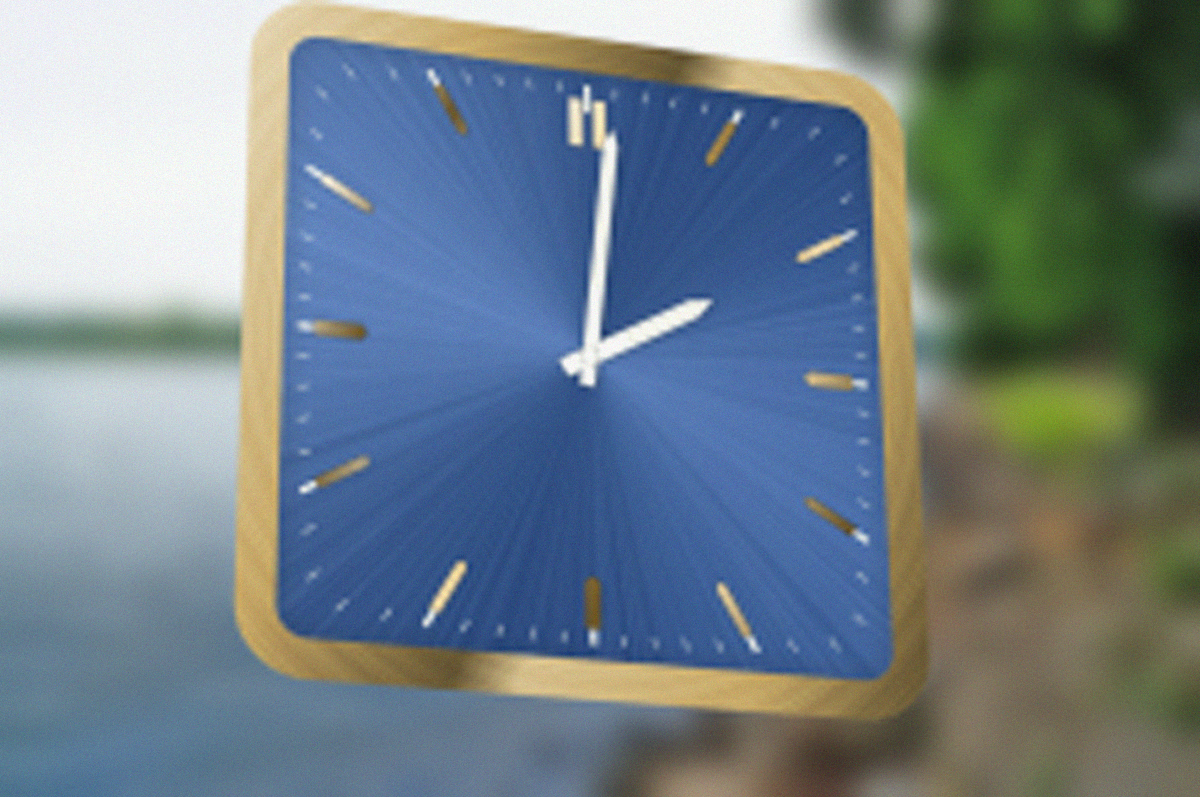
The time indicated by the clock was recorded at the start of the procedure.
2:01
